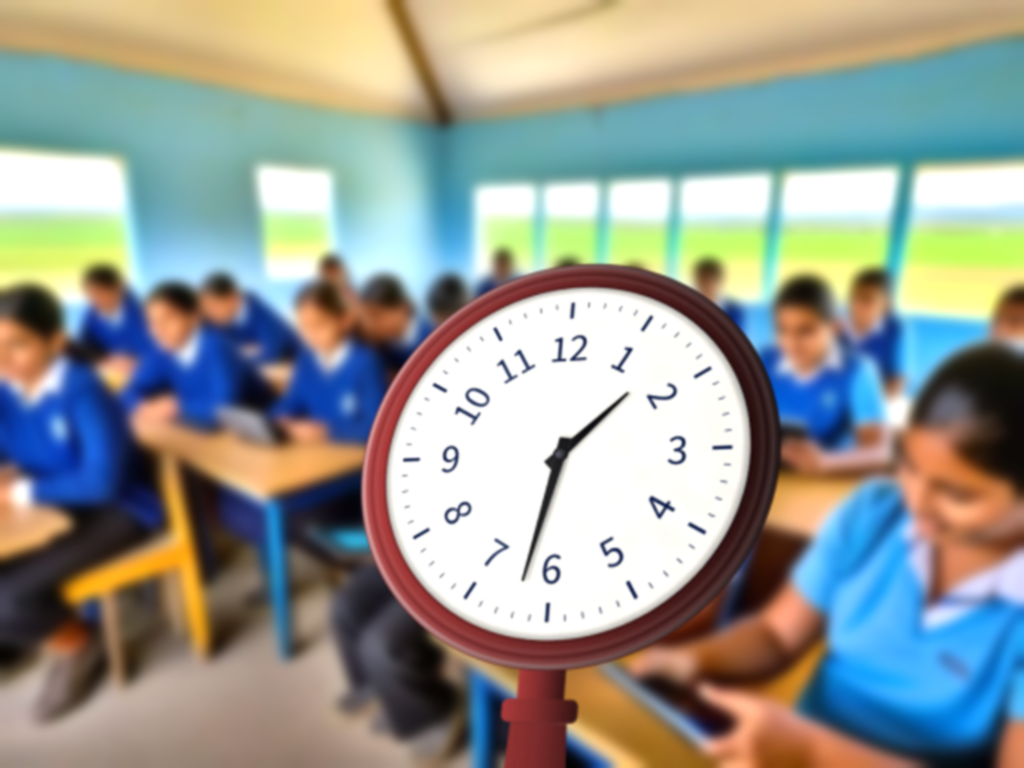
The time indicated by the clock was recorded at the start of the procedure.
1:32
